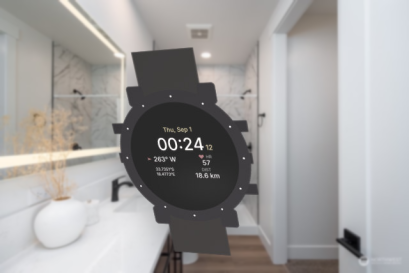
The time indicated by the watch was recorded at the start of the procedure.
0:24
